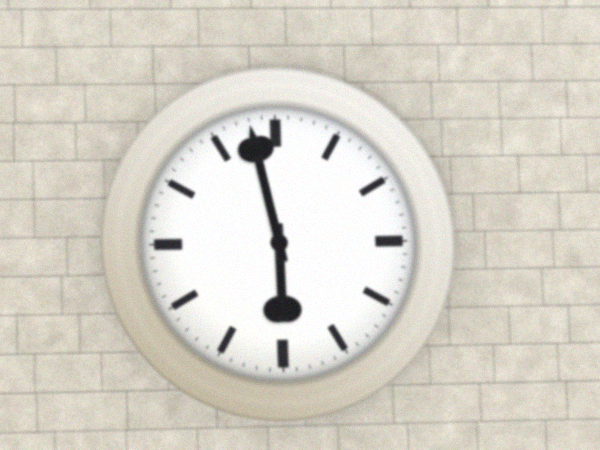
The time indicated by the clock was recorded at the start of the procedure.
5:58
